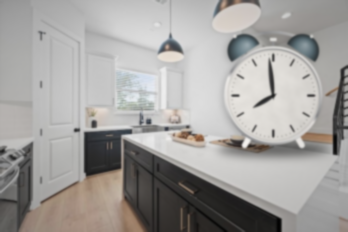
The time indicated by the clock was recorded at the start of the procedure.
7:59
